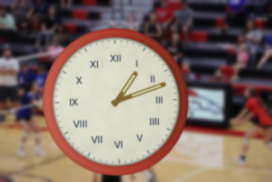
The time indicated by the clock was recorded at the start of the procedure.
1:12
